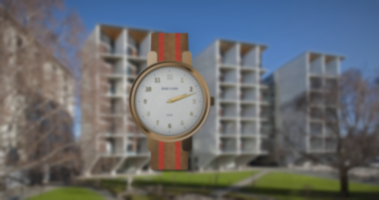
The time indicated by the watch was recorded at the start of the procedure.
2:12
